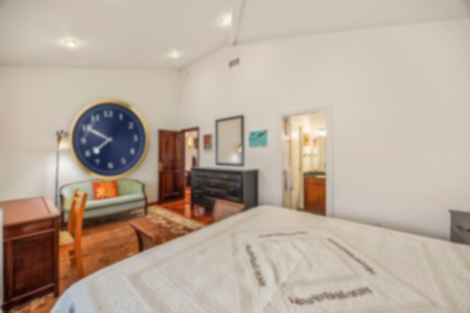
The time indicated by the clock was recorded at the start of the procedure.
7:50
